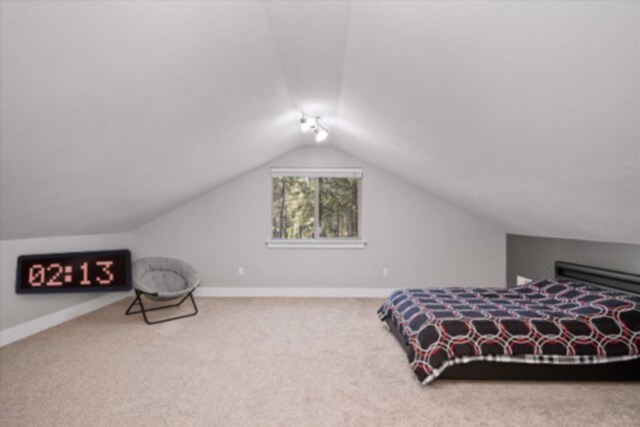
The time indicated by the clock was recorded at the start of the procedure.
2:13
